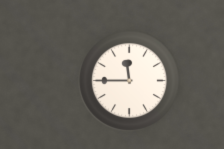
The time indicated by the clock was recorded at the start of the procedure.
11:45
